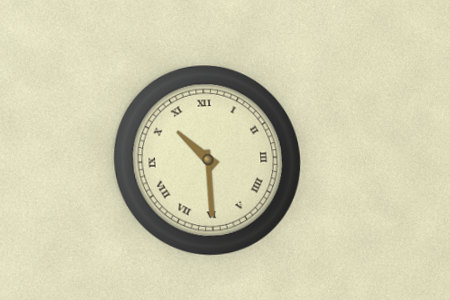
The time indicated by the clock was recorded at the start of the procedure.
10:30
